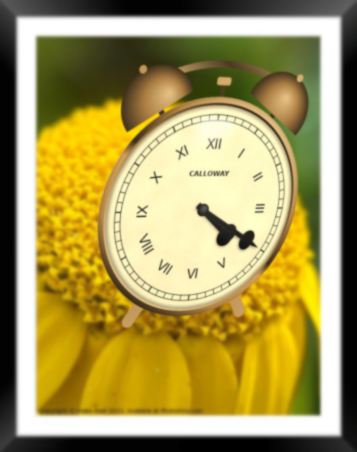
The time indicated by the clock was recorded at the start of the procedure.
4:20
